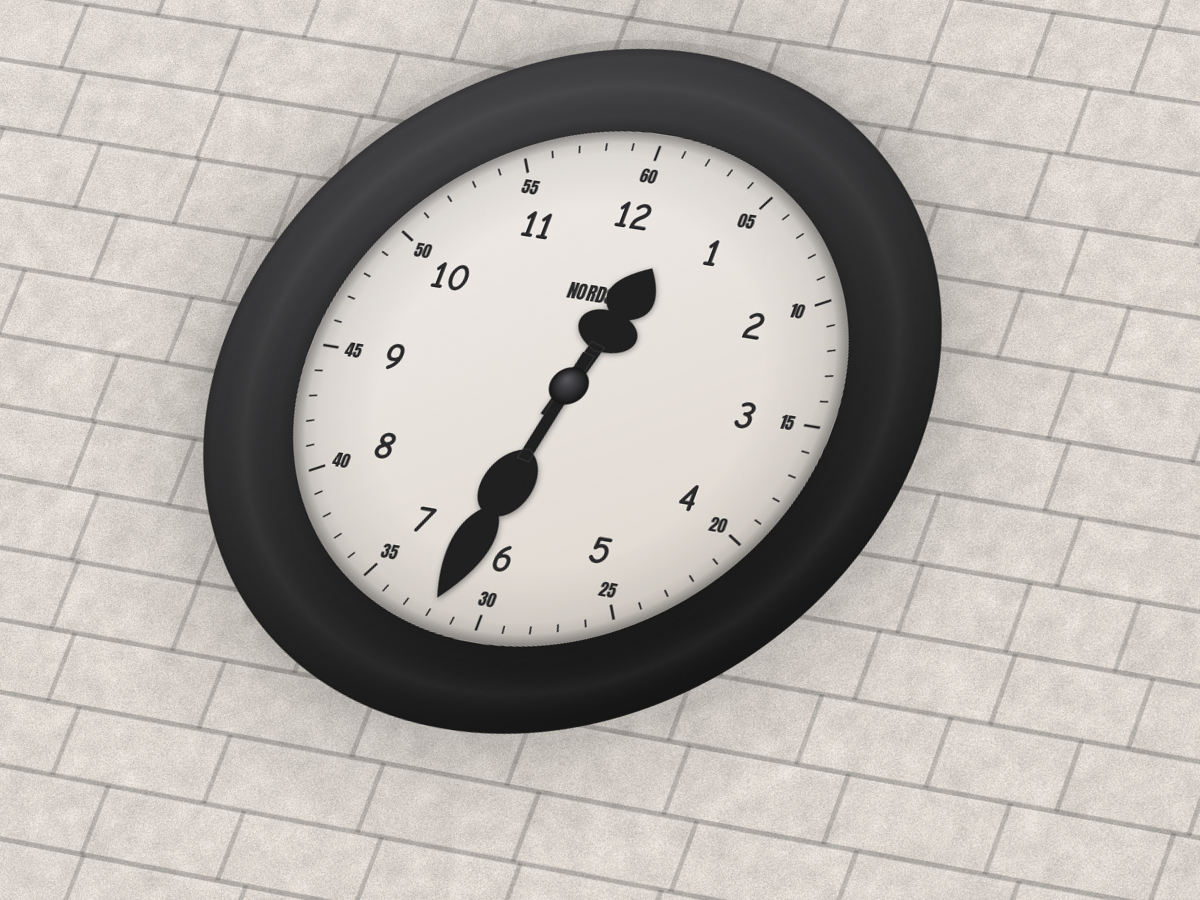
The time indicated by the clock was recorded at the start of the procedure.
12:32
